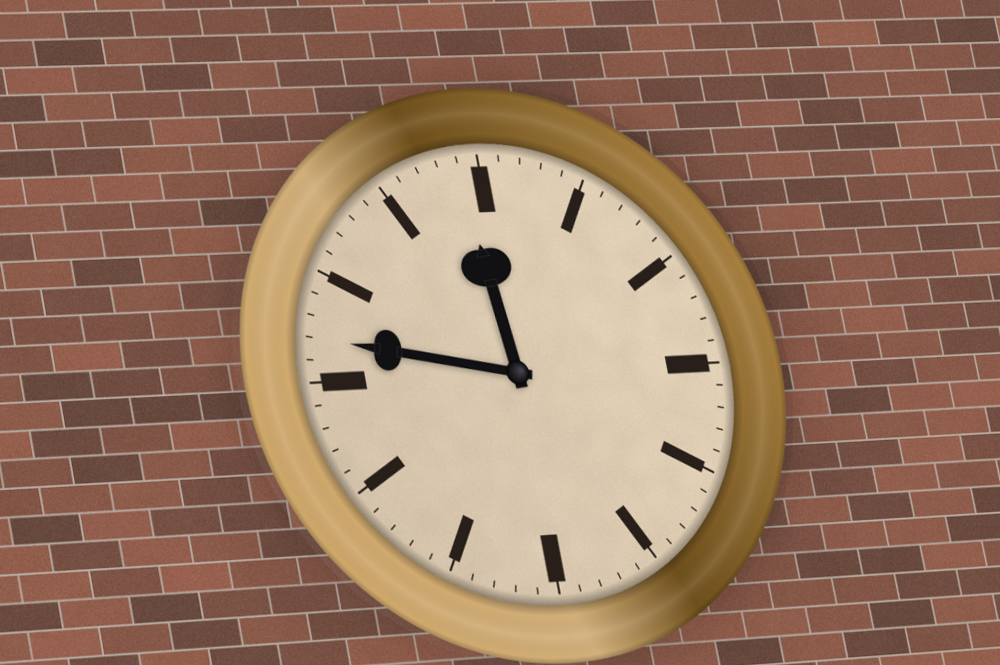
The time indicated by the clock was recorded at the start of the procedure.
11:47
